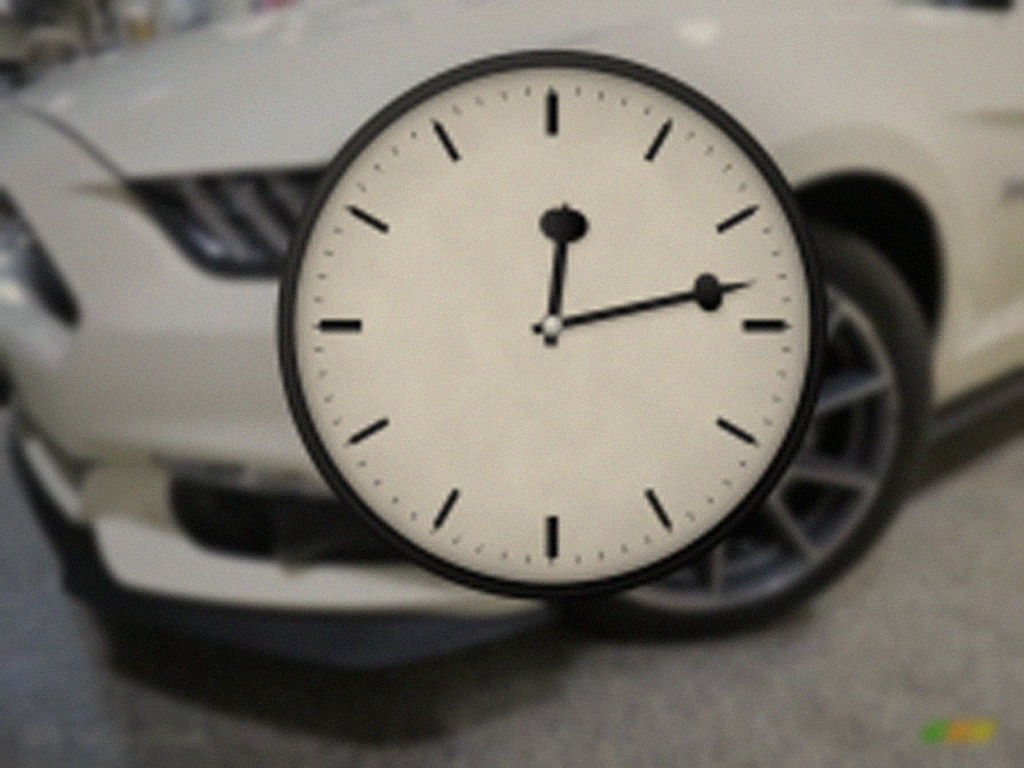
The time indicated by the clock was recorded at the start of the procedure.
12:13
